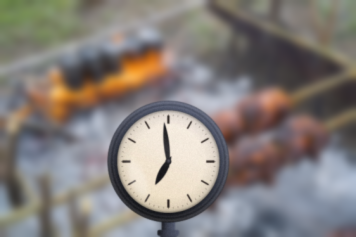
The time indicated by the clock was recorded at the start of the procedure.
6:59
